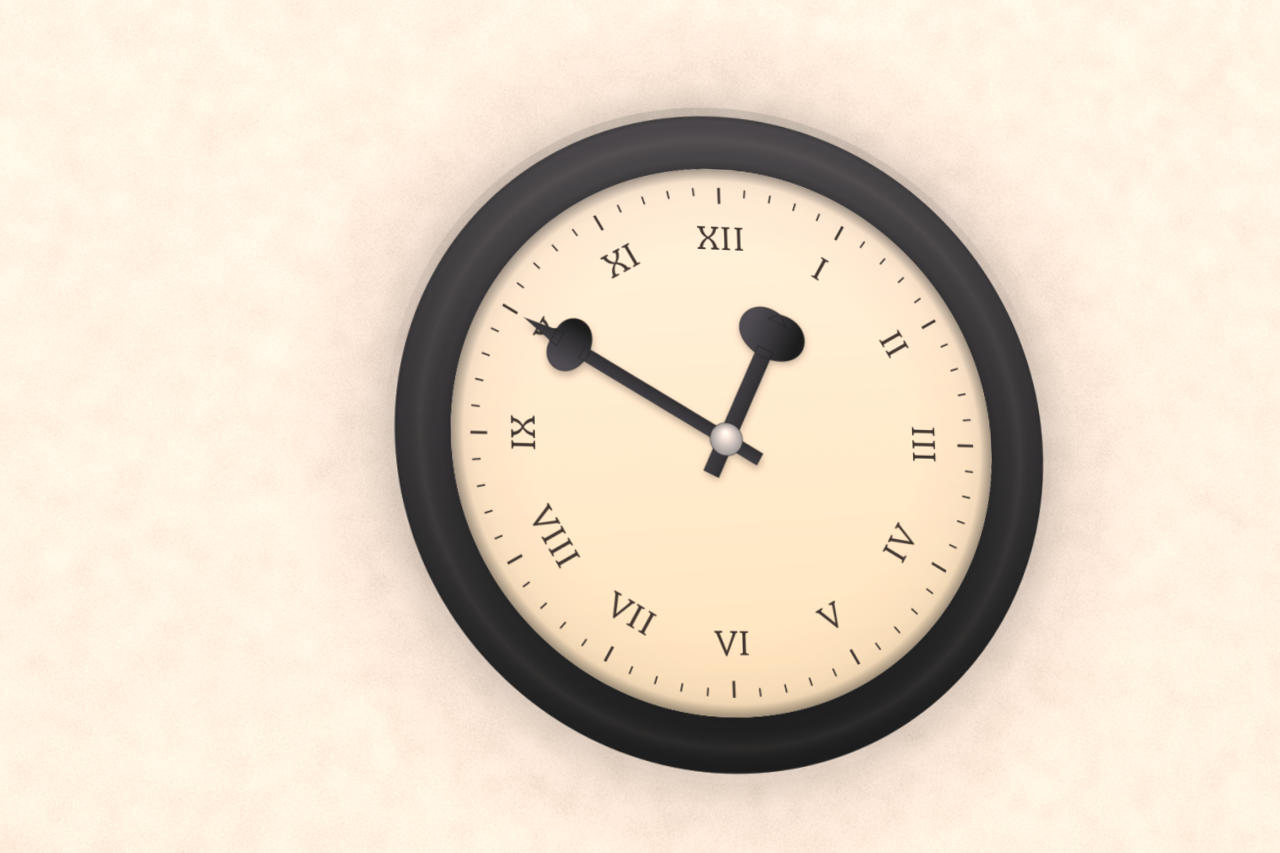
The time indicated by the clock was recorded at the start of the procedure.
12:50
